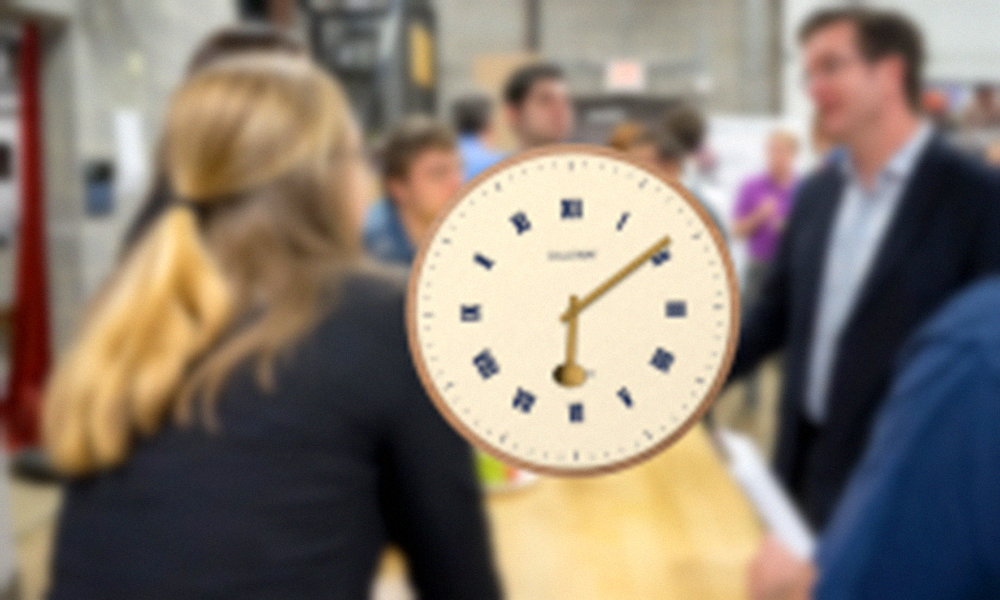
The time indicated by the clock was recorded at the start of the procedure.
6:09
